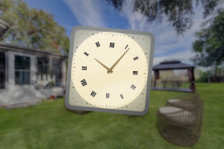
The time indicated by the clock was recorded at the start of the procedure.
10:06
